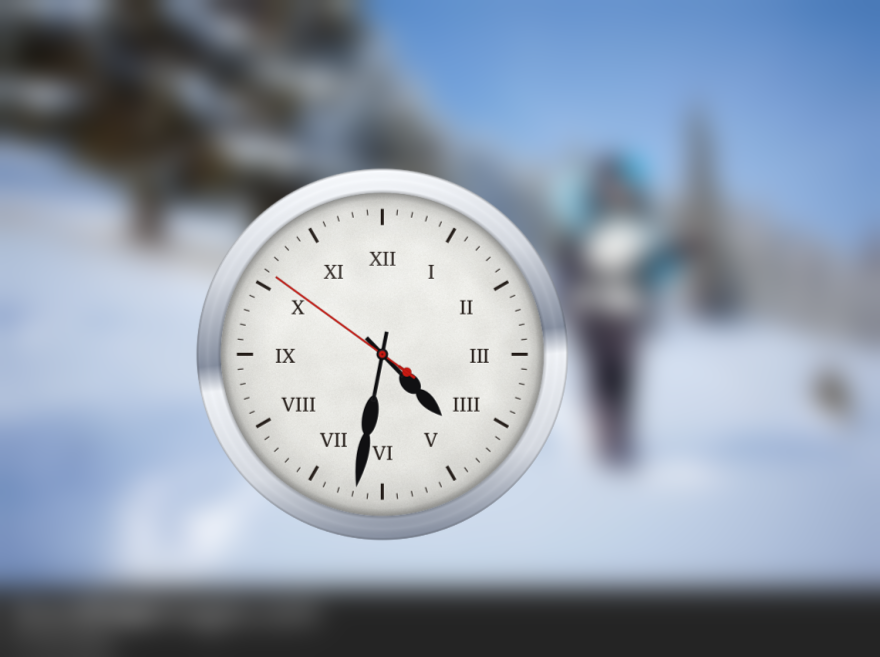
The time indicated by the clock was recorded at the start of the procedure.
4:31:51
